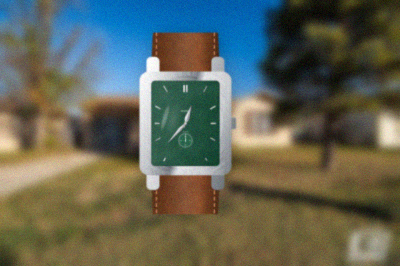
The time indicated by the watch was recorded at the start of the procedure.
12:37
